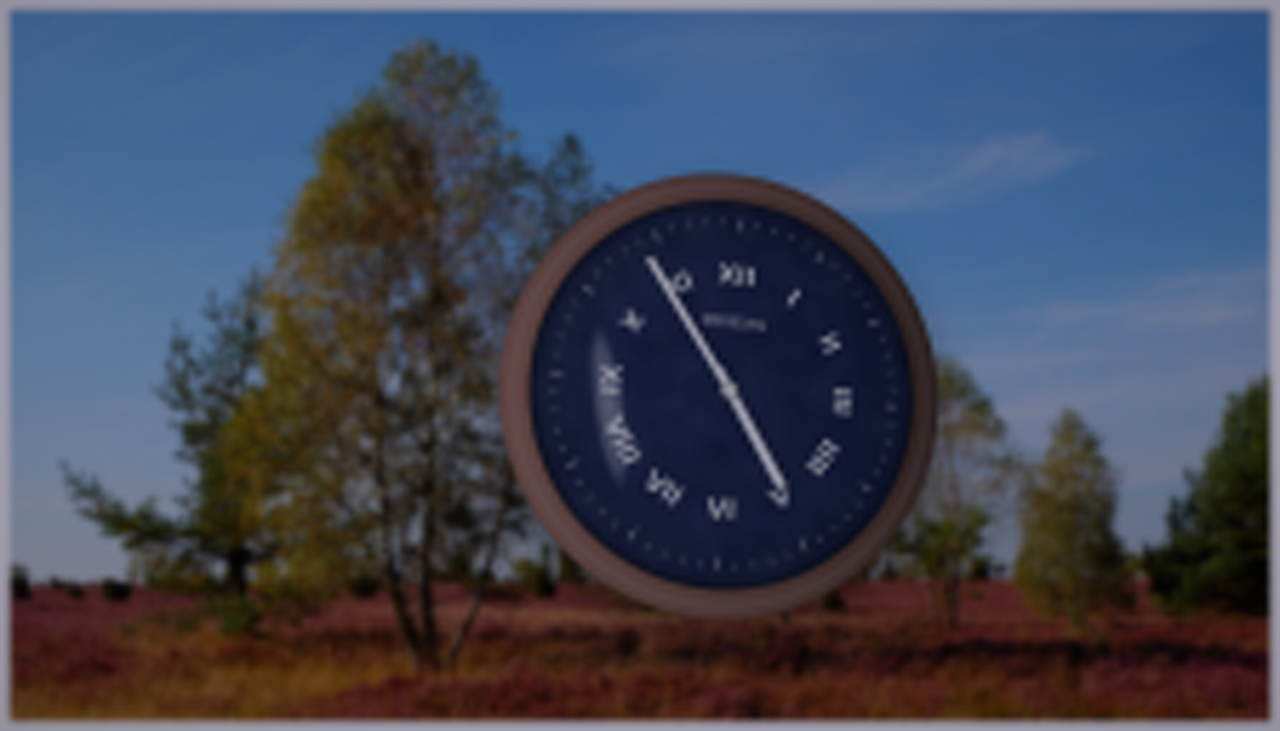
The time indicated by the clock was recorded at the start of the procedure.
4:54
